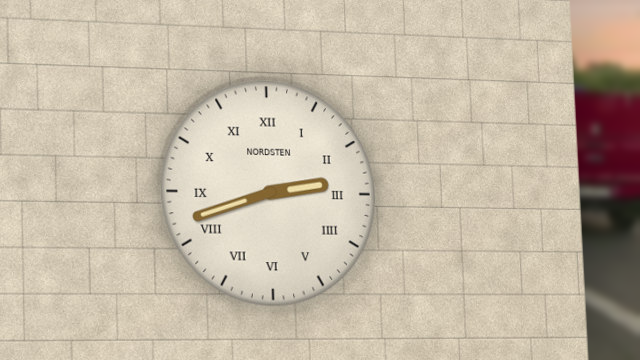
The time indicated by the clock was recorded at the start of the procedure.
2:42
